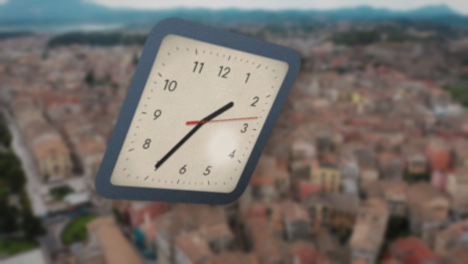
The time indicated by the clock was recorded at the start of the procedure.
1:35:13
